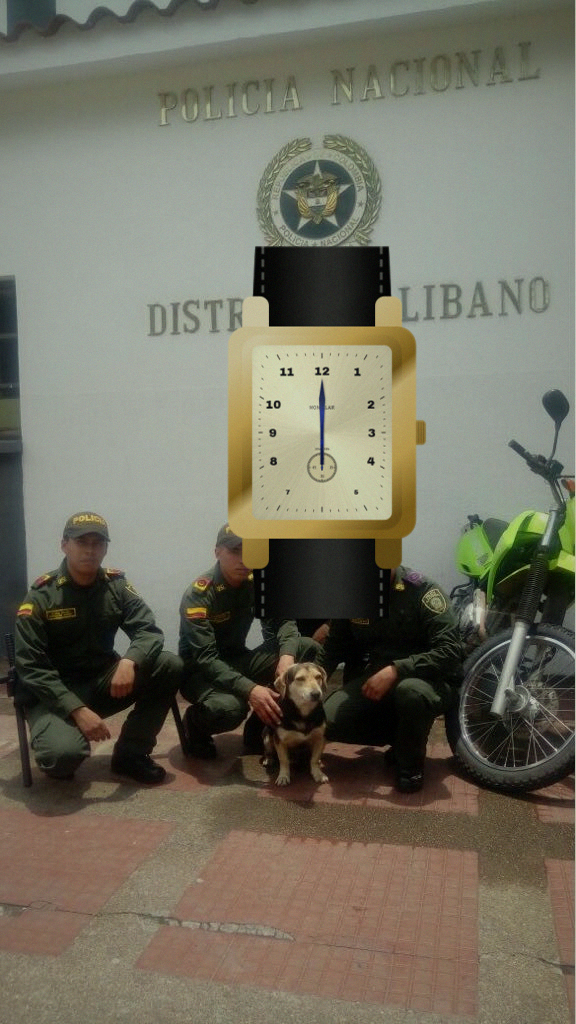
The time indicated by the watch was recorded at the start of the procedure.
6:00
